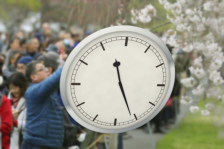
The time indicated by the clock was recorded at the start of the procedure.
11:26
